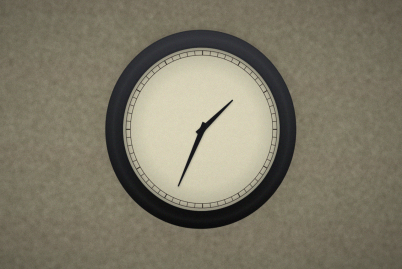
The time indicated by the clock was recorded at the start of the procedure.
1:34
